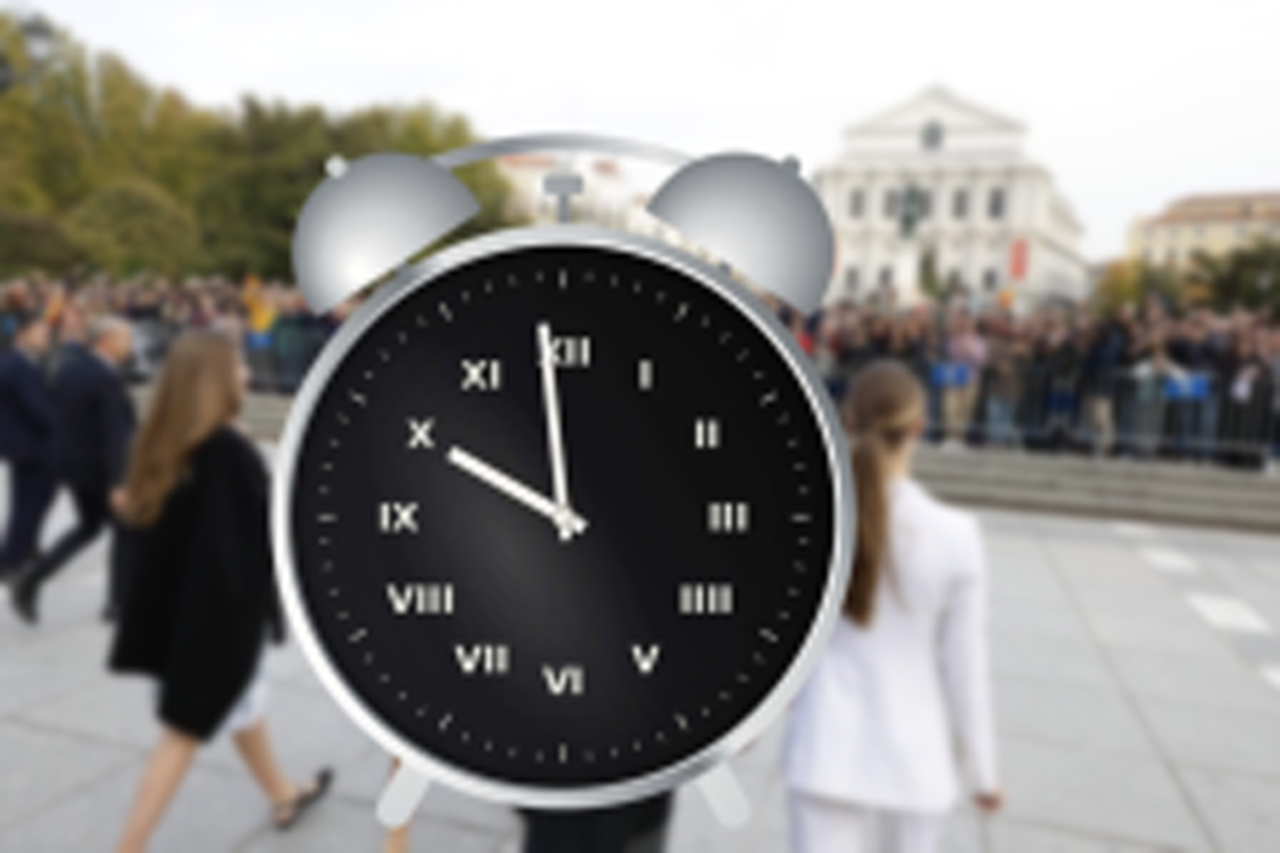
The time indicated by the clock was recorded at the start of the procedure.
9:59
